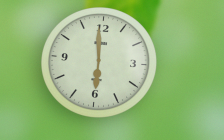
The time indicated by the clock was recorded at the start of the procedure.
5:59
